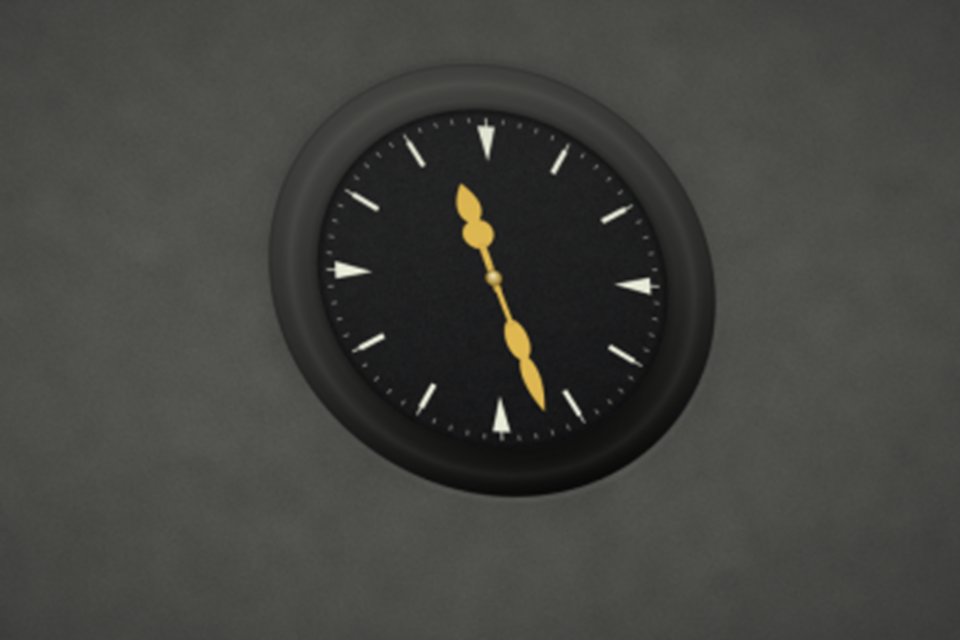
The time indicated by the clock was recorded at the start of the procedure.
11:27
